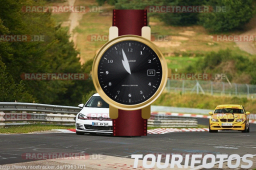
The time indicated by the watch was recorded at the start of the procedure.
10:57
